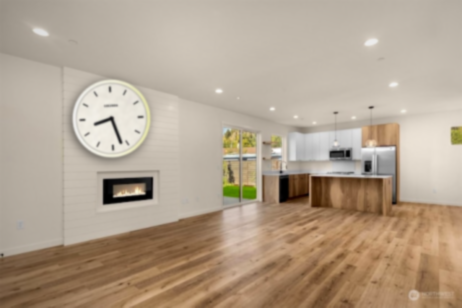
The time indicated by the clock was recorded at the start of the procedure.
8:27
